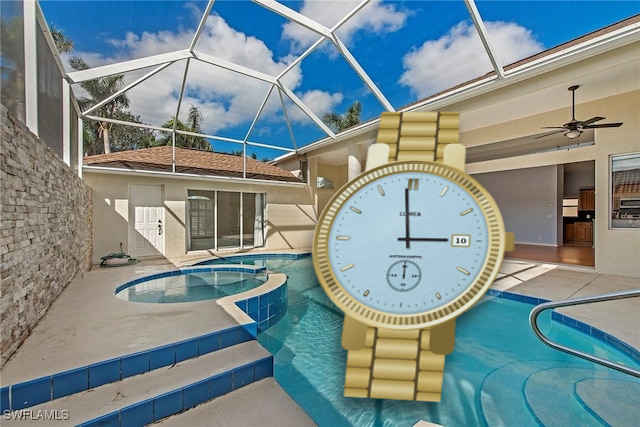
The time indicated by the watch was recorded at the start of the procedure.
2:59
